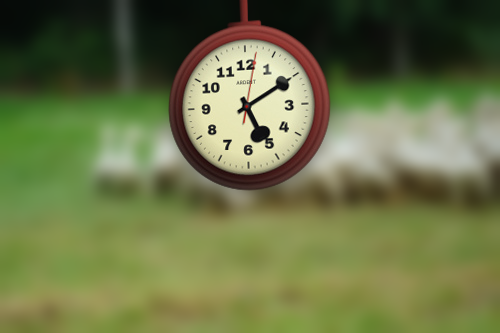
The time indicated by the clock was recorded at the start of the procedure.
5:10:02
